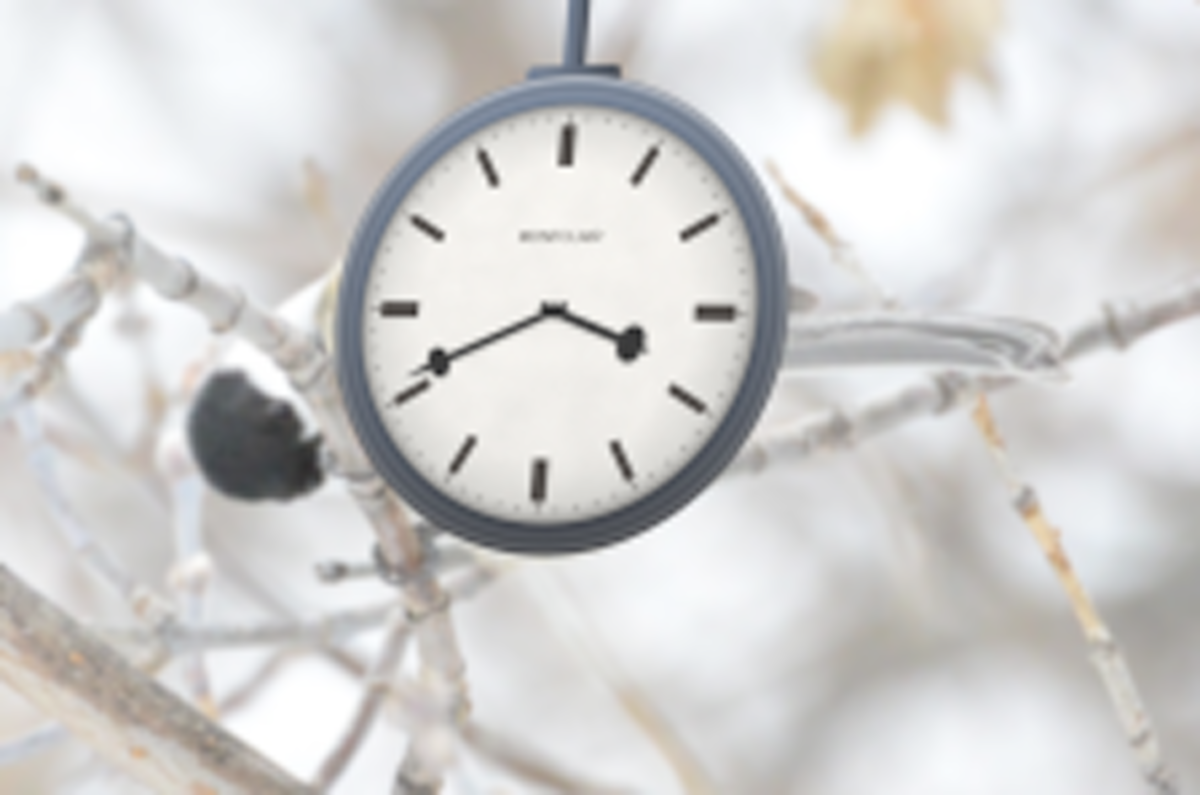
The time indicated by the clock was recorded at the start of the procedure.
3:41
